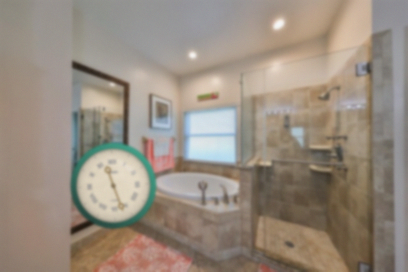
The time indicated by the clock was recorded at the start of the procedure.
11:27
